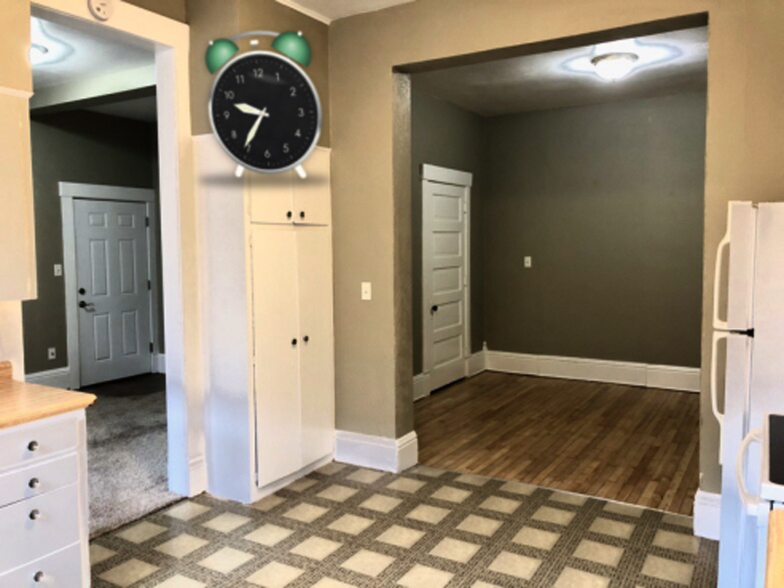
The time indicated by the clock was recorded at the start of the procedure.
9:36
